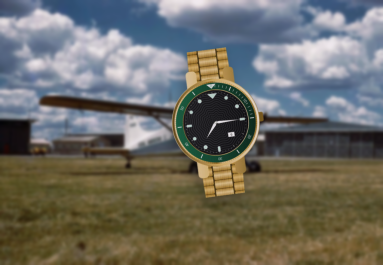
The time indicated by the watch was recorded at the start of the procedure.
7:15
